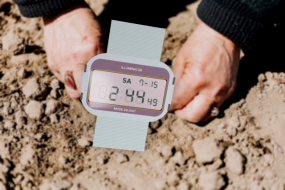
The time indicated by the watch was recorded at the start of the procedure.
2:44:49
